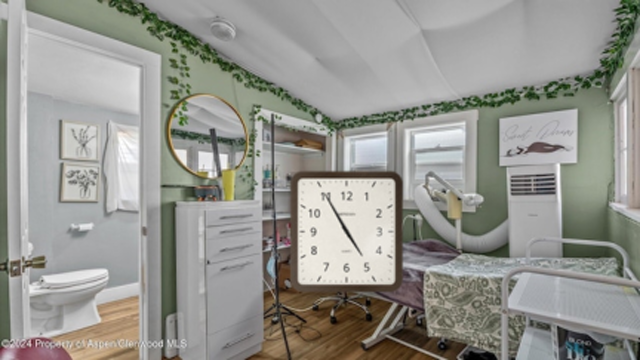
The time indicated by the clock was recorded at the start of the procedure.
4:55
